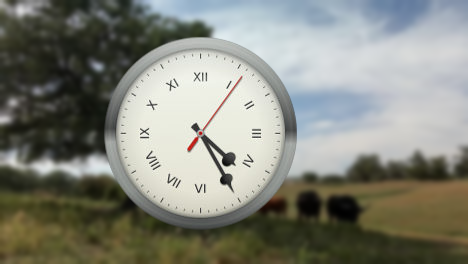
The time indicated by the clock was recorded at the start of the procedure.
4:25:06
